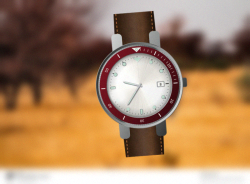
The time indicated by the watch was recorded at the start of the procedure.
9:36
